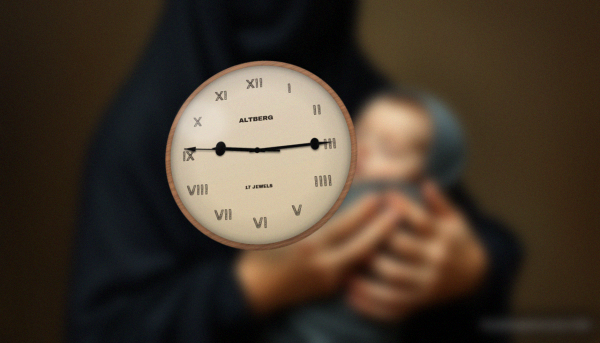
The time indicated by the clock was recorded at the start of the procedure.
9:14:46
